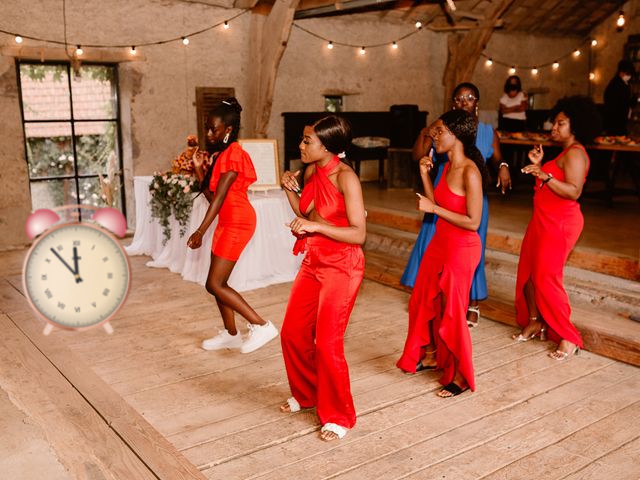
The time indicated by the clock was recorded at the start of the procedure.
11:53
